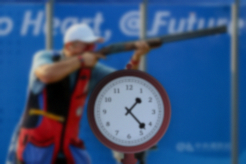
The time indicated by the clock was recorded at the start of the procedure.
1:23
